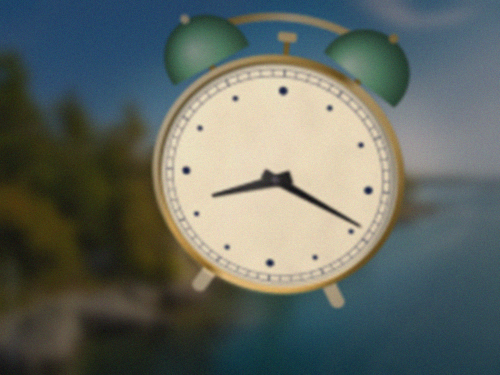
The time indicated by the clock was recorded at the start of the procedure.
8:19
